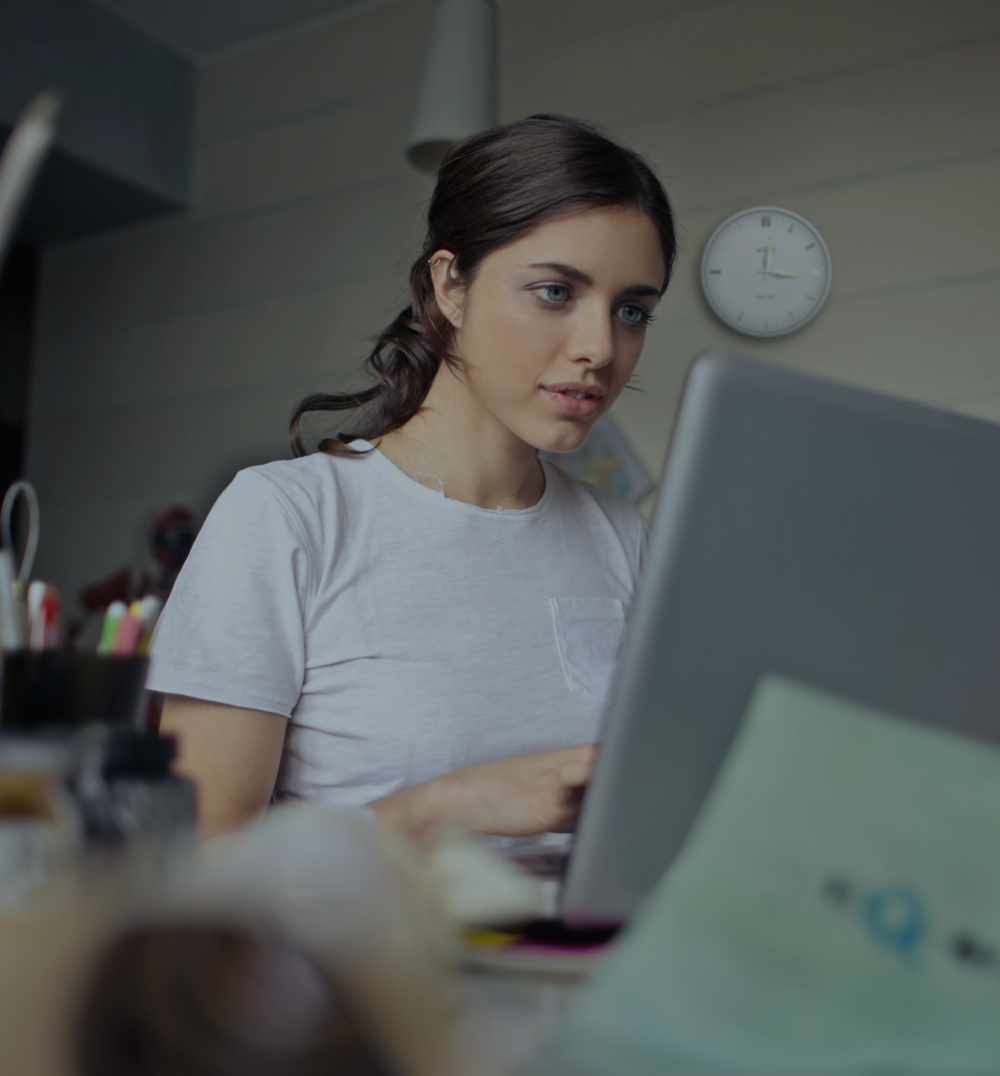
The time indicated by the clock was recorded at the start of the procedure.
12:16
